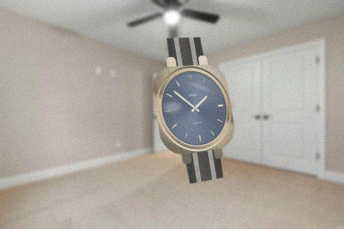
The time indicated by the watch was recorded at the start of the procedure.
1:52
